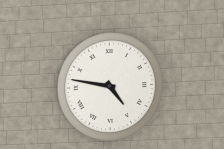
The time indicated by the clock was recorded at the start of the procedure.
4:47
